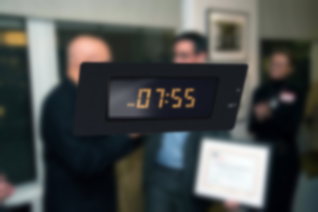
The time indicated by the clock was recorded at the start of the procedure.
7:55
